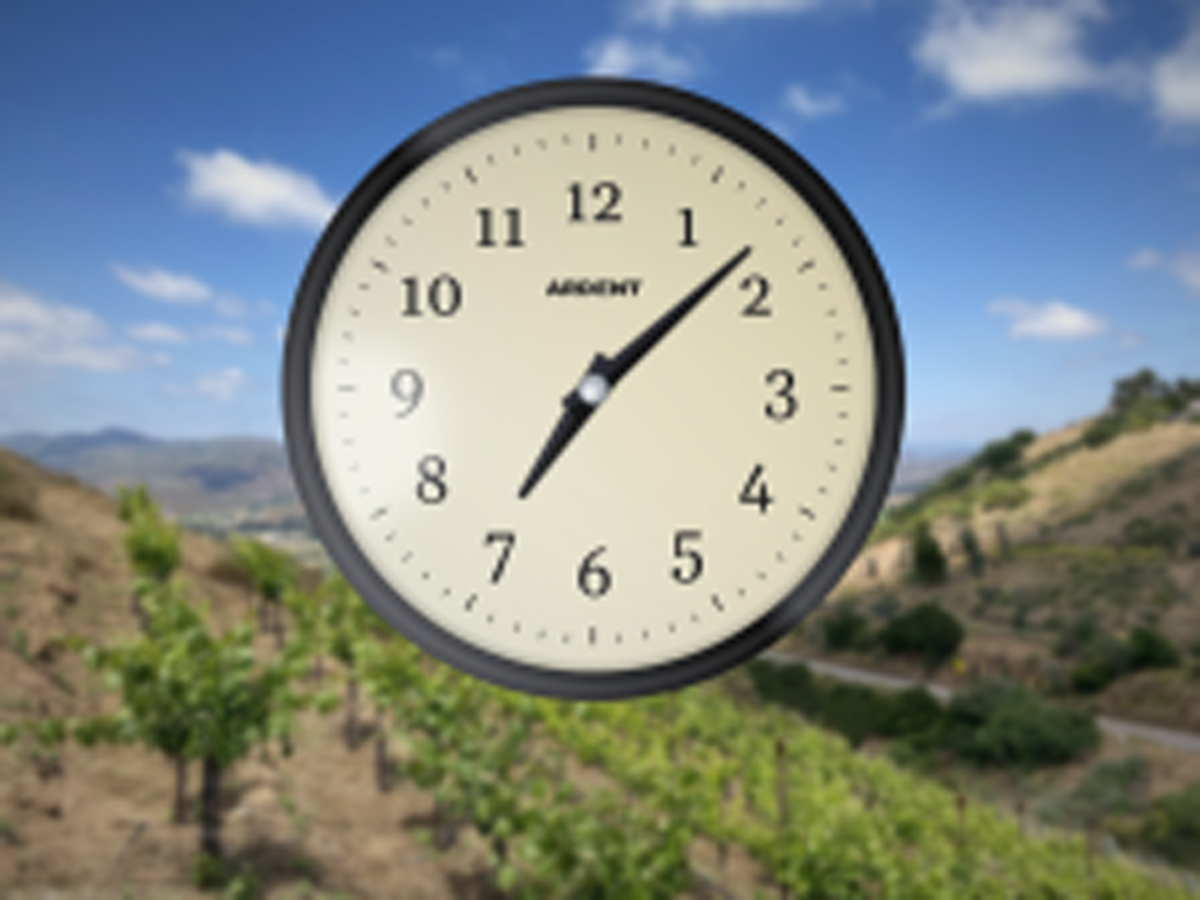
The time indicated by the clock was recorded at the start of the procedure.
7:08
